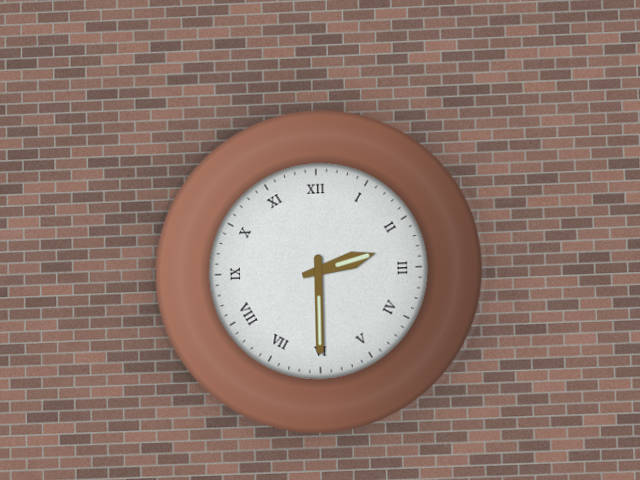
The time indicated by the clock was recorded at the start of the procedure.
2:30
